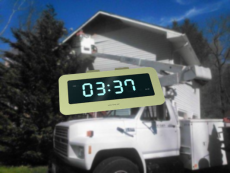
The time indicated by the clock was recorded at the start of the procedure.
3:37
